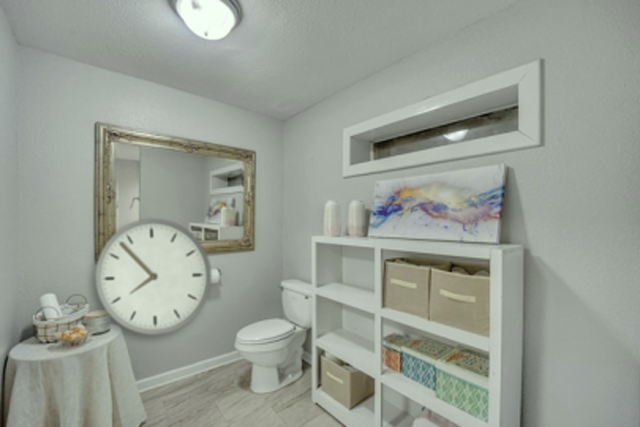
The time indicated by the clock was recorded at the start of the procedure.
7:53
